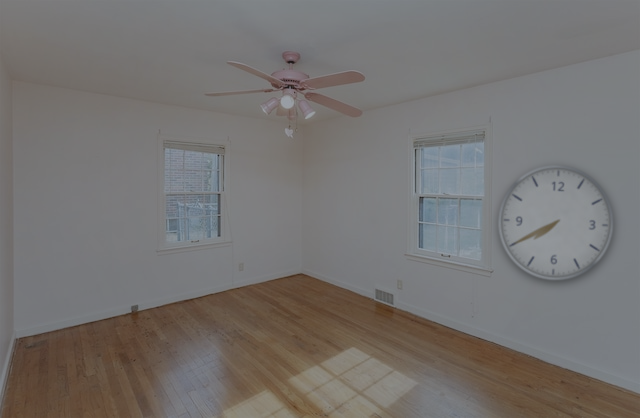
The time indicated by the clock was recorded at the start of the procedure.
7:40
